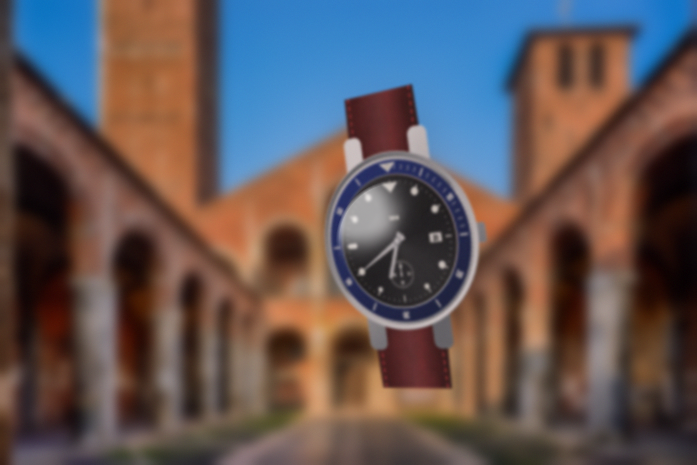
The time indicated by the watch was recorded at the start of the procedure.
6:40
